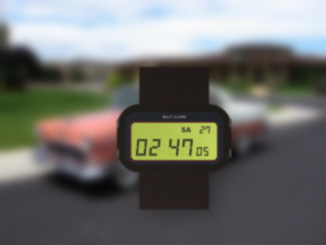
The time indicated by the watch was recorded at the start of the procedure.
2:47
